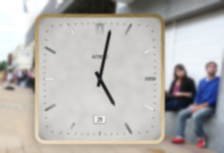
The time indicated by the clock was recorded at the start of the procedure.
5:02
